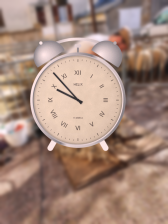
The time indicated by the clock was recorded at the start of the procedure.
9:53
